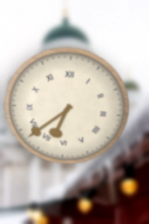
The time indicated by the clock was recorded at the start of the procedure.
6:38
